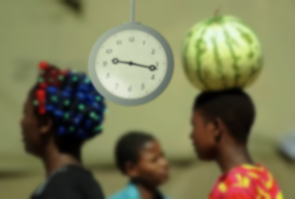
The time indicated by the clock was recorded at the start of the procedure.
9:17
